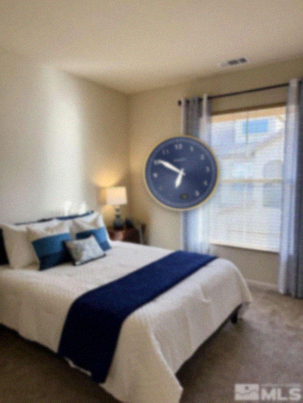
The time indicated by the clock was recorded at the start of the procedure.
6:51
